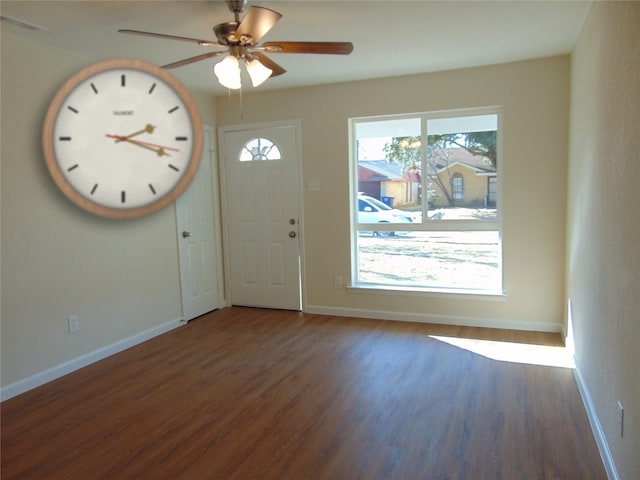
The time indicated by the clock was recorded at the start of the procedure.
2:18:17
